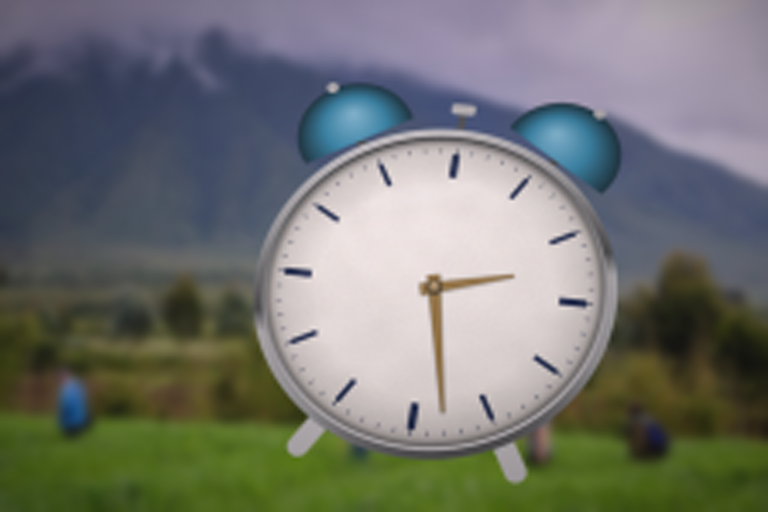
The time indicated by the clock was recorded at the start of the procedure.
2:28
